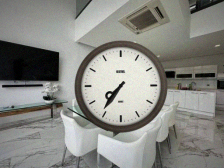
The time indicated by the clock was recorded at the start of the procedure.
7:36
